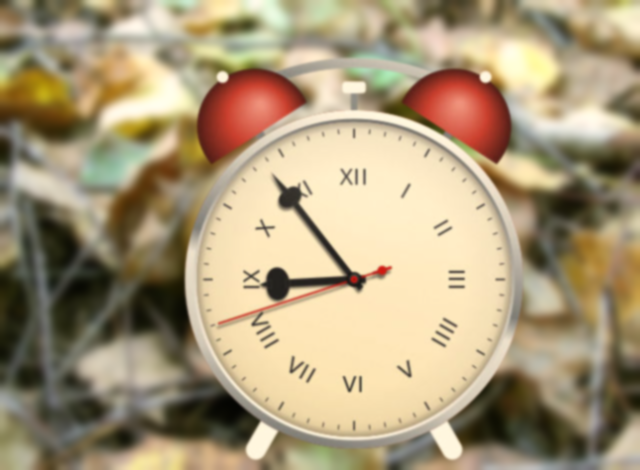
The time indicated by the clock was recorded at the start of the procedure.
8:53:42
